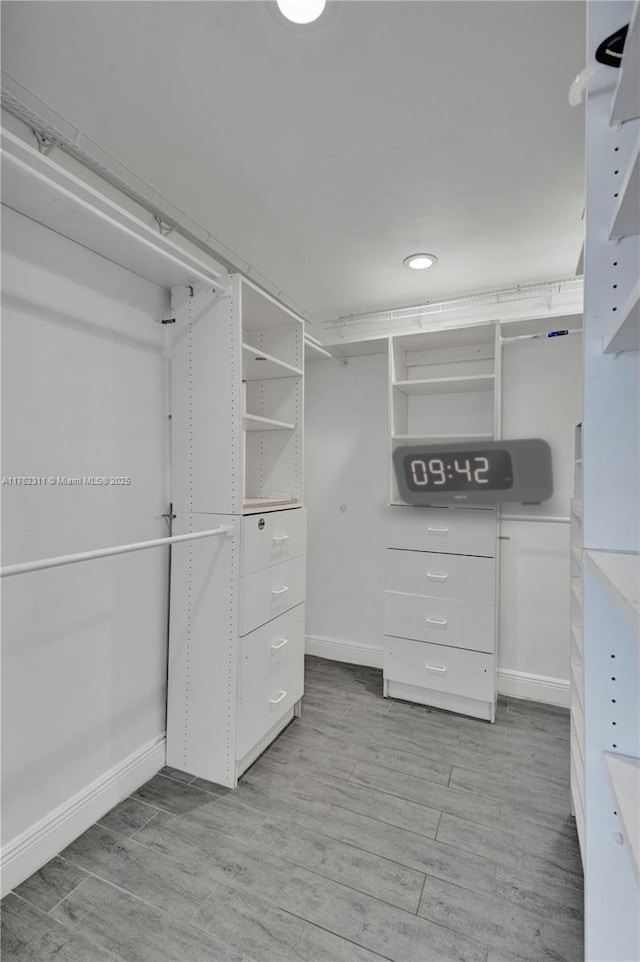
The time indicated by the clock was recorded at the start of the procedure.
9:42
